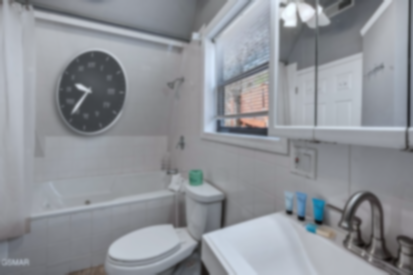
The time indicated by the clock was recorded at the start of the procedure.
9:36
